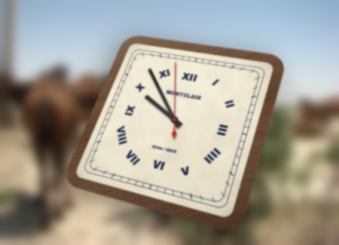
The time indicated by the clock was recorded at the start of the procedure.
9:52:57
